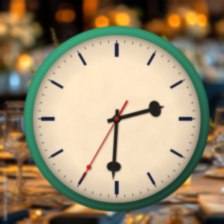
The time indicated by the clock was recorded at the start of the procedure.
2:30:35
